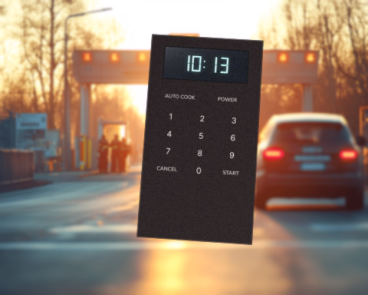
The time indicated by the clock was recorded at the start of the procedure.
10:13
